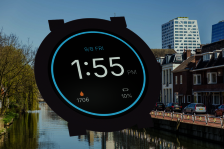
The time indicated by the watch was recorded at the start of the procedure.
1:55
